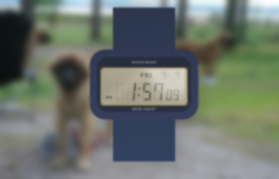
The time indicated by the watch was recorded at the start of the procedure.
1:57:09
